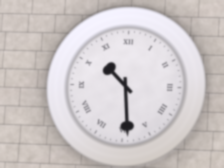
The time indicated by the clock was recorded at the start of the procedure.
10:29
